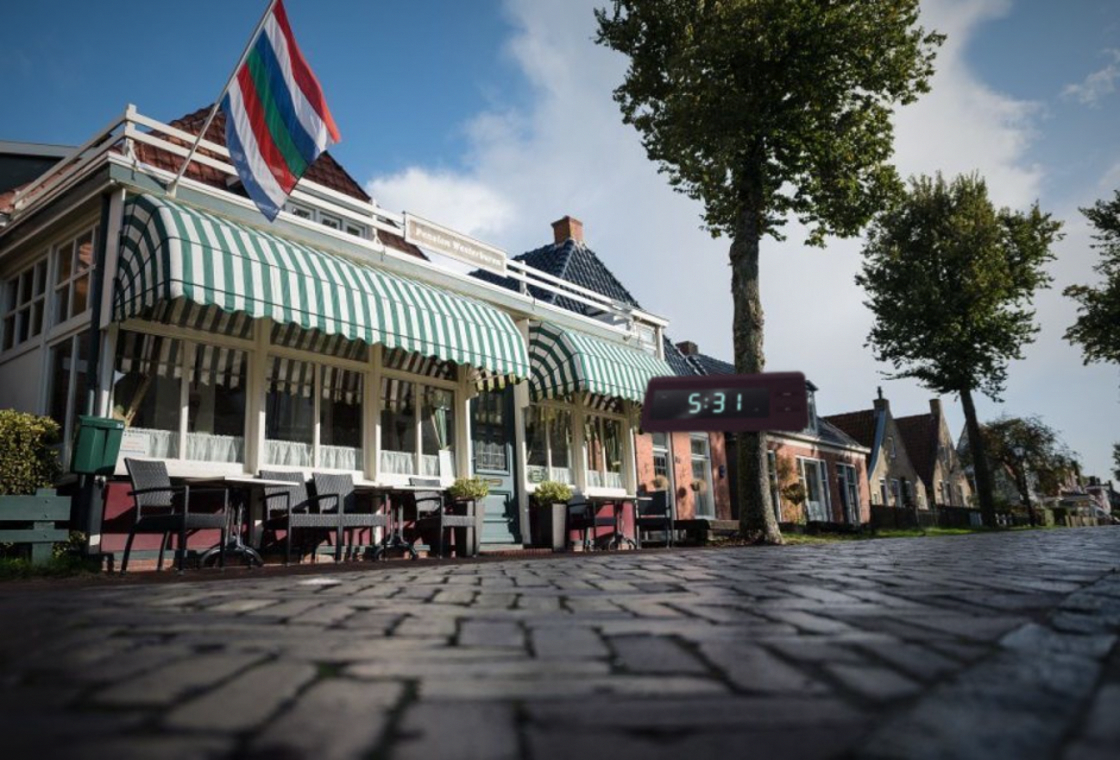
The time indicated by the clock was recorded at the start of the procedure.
5:31
